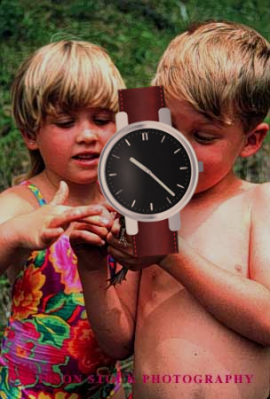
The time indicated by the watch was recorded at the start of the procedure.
10:23
